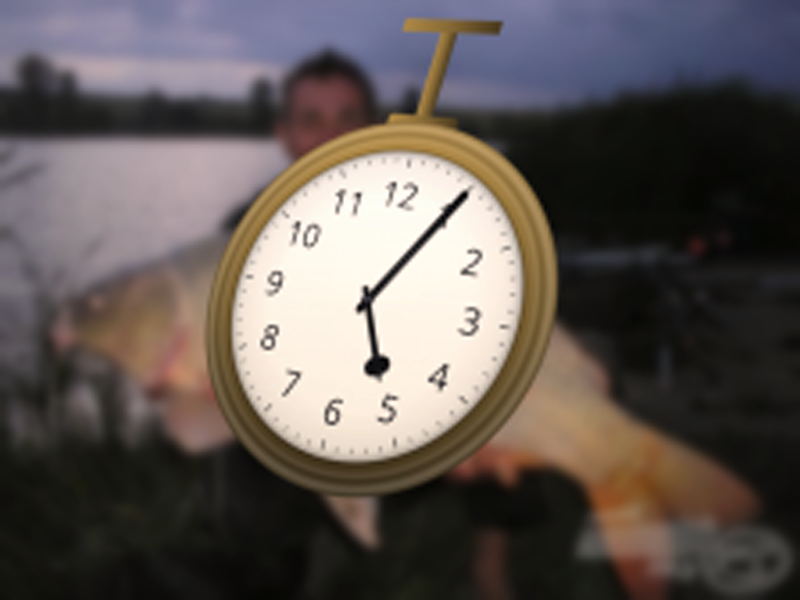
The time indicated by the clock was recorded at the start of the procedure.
5:05
